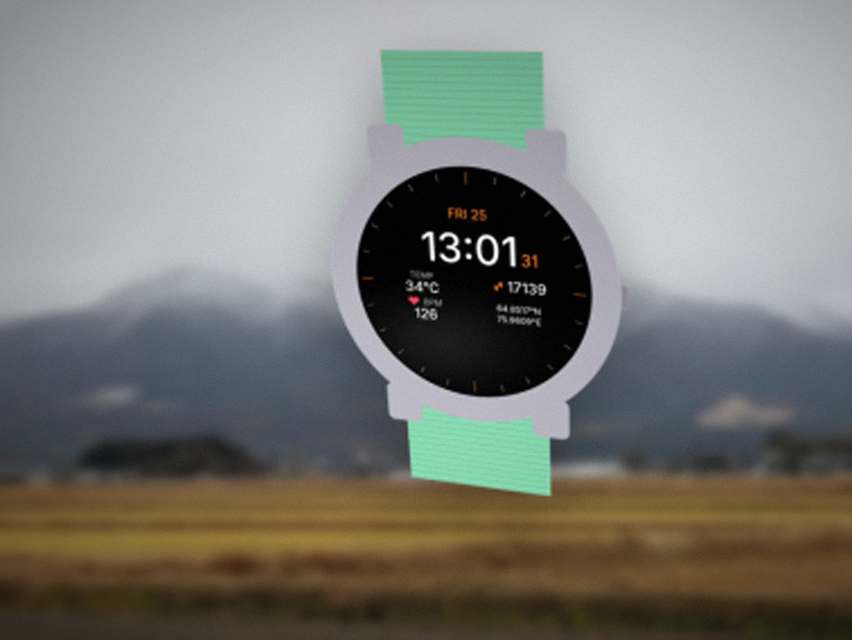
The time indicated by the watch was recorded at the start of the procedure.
13:01:31
